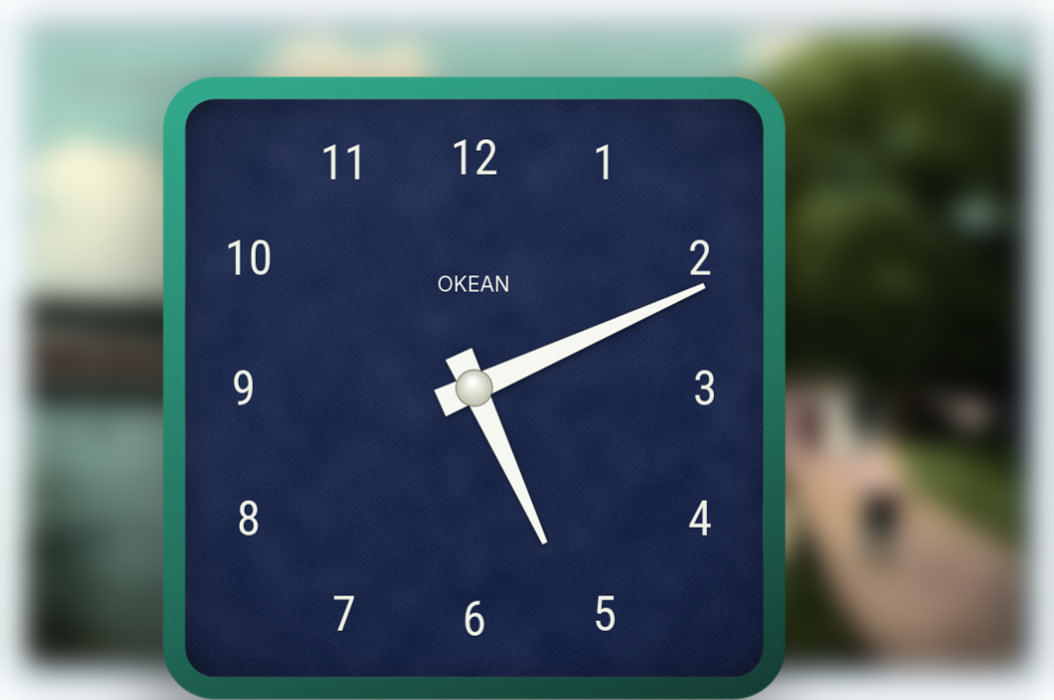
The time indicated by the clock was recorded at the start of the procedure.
5:11
